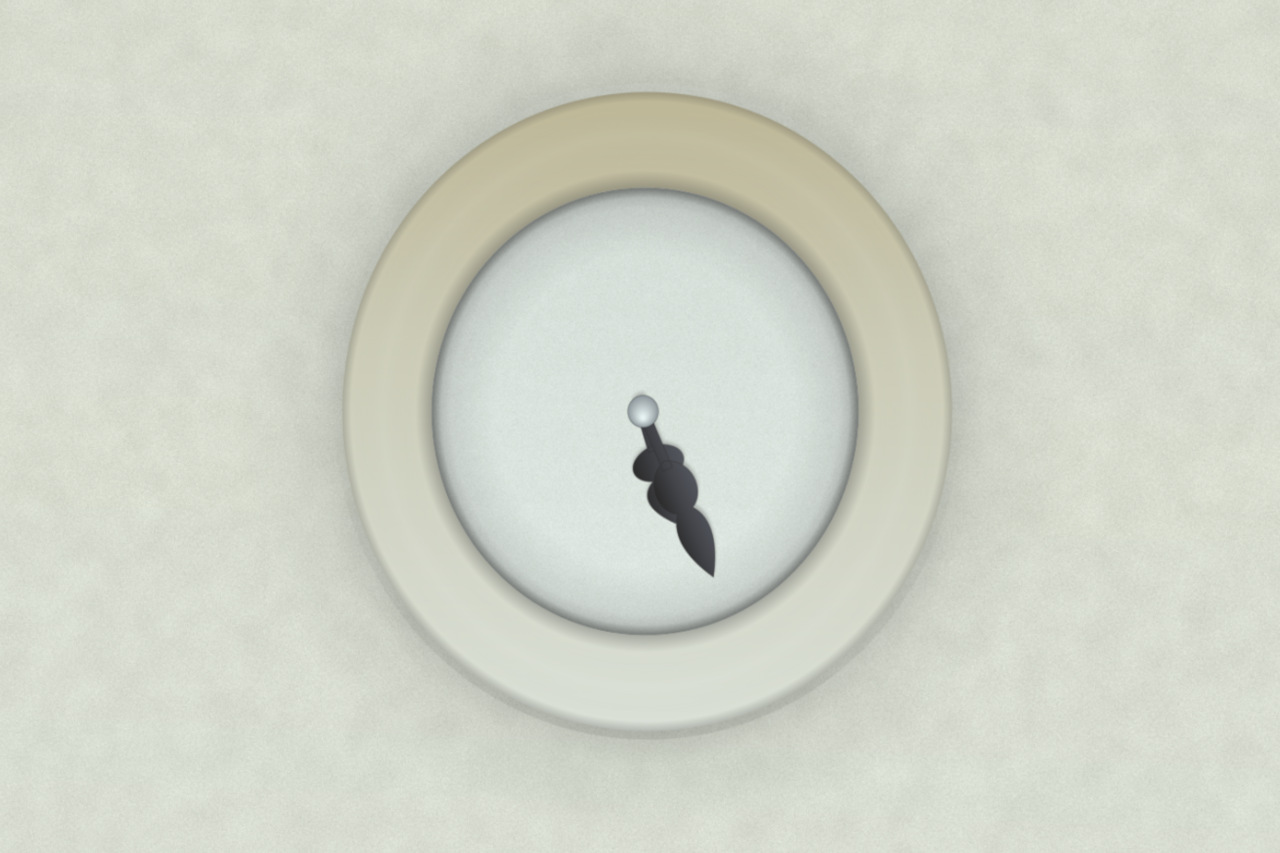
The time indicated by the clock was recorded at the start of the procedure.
5:26
